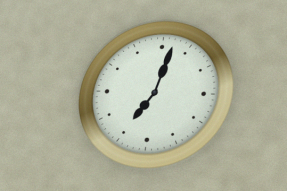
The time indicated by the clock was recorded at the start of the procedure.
7:02
